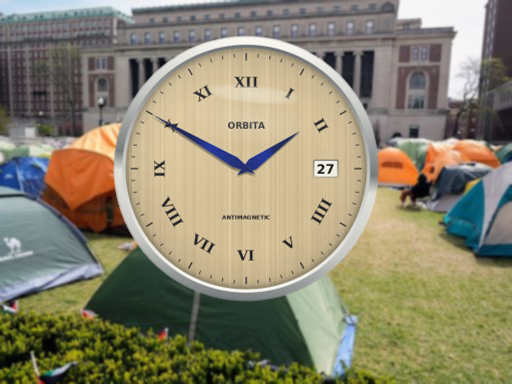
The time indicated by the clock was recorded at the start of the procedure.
1:50
